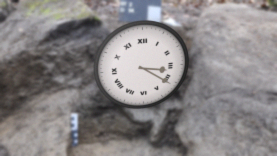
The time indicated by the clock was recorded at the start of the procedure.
3:21
